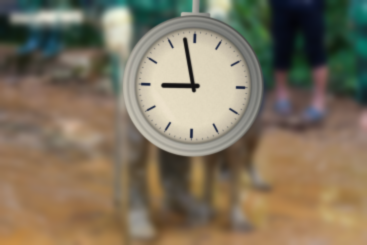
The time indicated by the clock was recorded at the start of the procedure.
8:58
